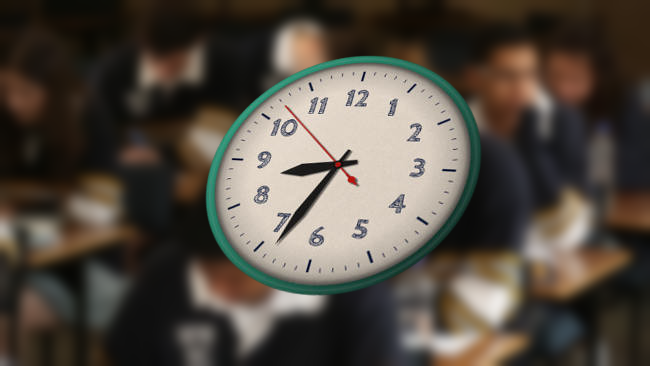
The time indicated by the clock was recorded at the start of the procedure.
8:33:52
